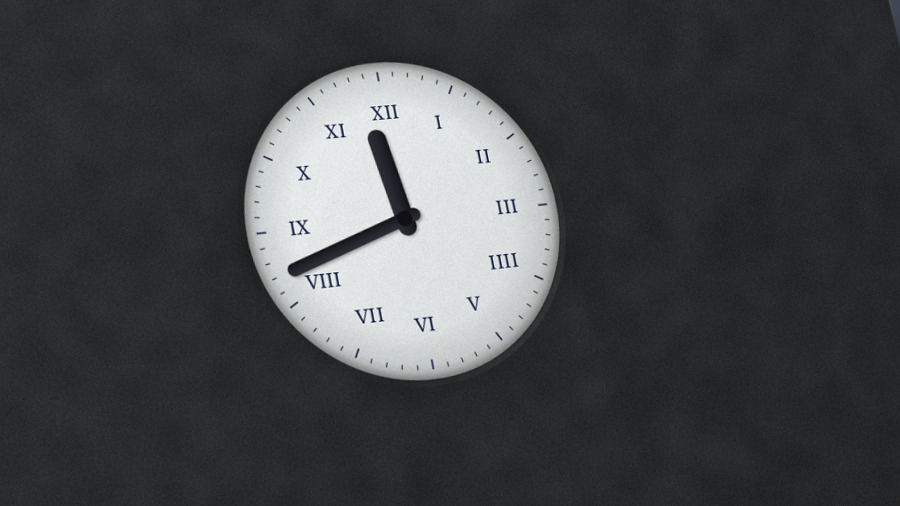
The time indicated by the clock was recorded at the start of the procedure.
11:42
